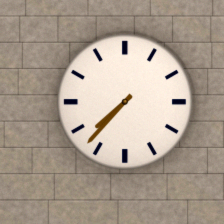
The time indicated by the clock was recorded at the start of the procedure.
7:37
